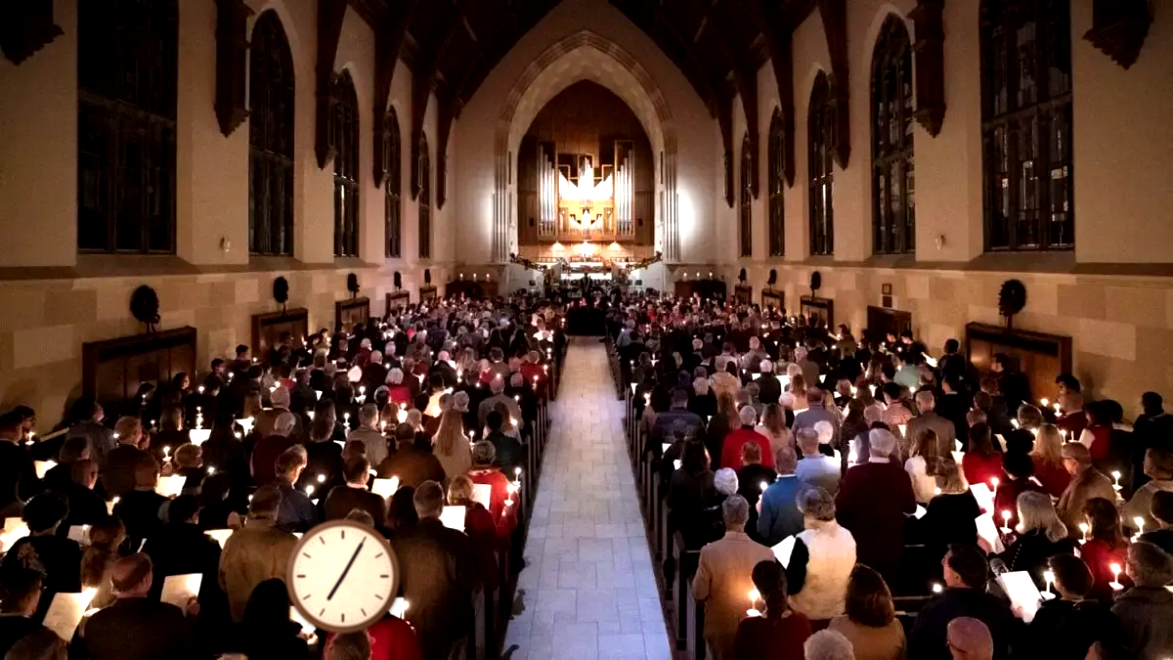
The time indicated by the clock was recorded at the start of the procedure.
7:05
